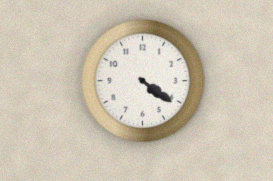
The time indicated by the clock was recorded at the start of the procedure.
4:21
